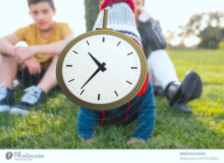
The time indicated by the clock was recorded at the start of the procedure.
10:36
